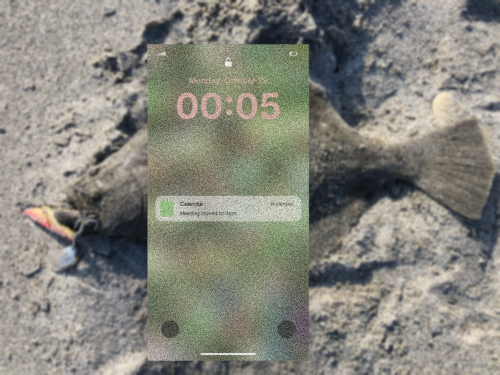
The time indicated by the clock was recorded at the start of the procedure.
0:05
